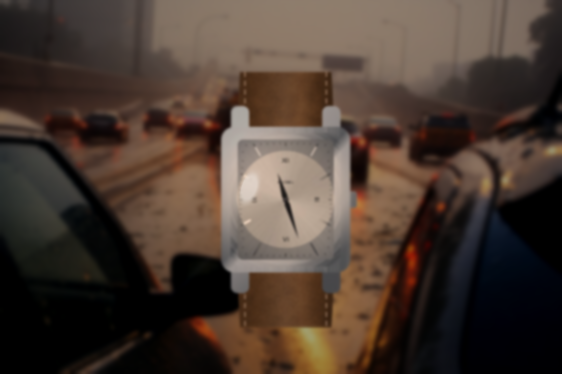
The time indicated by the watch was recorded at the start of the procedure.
11:27
